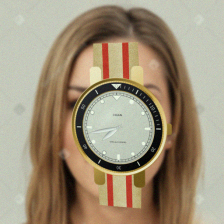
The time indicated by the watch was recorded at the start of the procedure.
7:43
